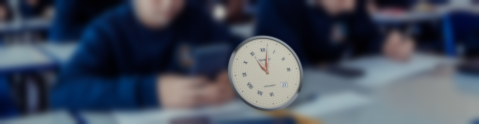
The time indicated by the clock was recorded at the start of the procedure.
11:02
